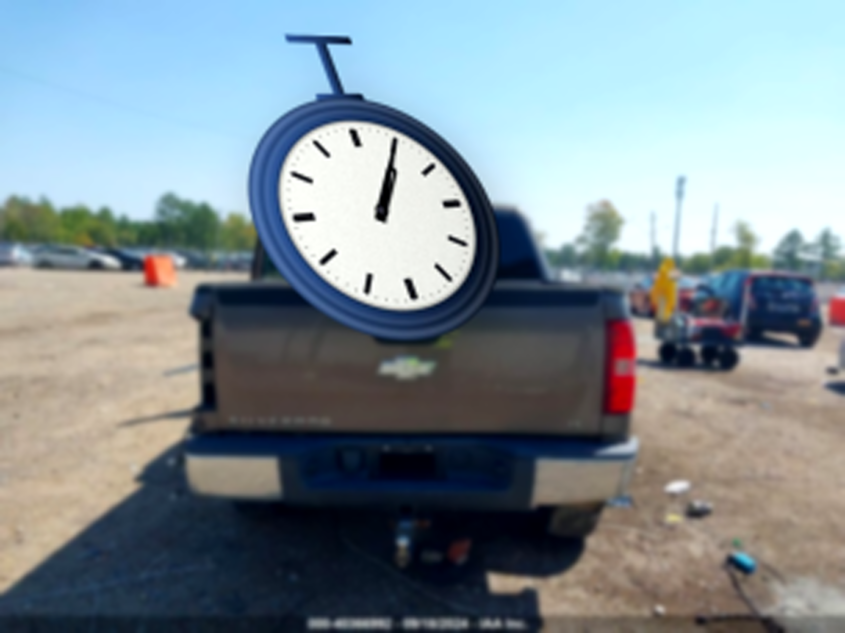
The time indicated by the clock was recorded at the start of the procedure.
1:05
